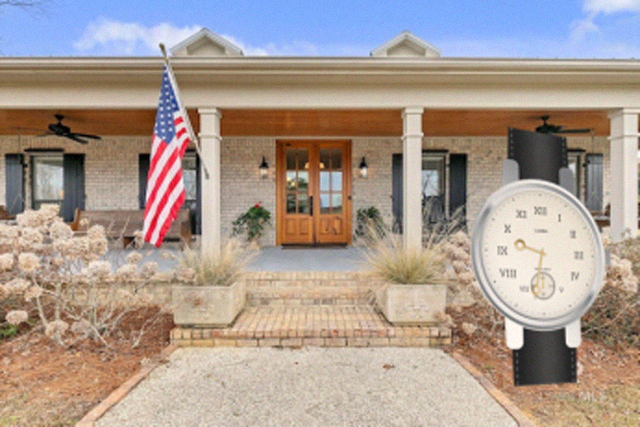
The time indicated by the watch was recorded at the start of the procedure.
9:32
